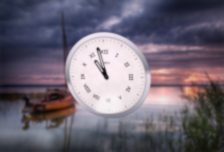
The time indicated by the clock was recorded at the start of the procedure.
10:58
